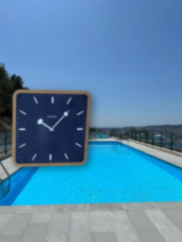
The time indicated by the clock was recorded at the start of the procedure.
10:07
